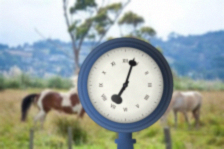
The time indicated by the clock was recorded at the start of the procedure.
7:03
